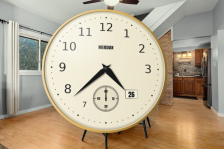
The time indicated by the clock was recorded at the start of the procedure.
4:38
